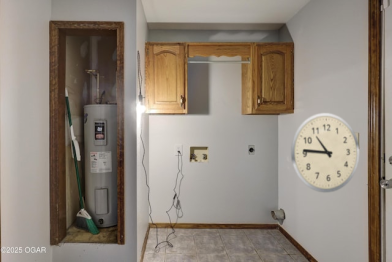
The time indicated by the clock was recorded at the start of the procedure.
10:46
